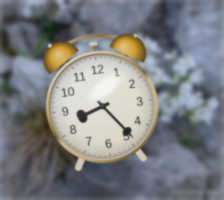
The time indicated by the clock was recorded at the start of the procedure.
8:24
